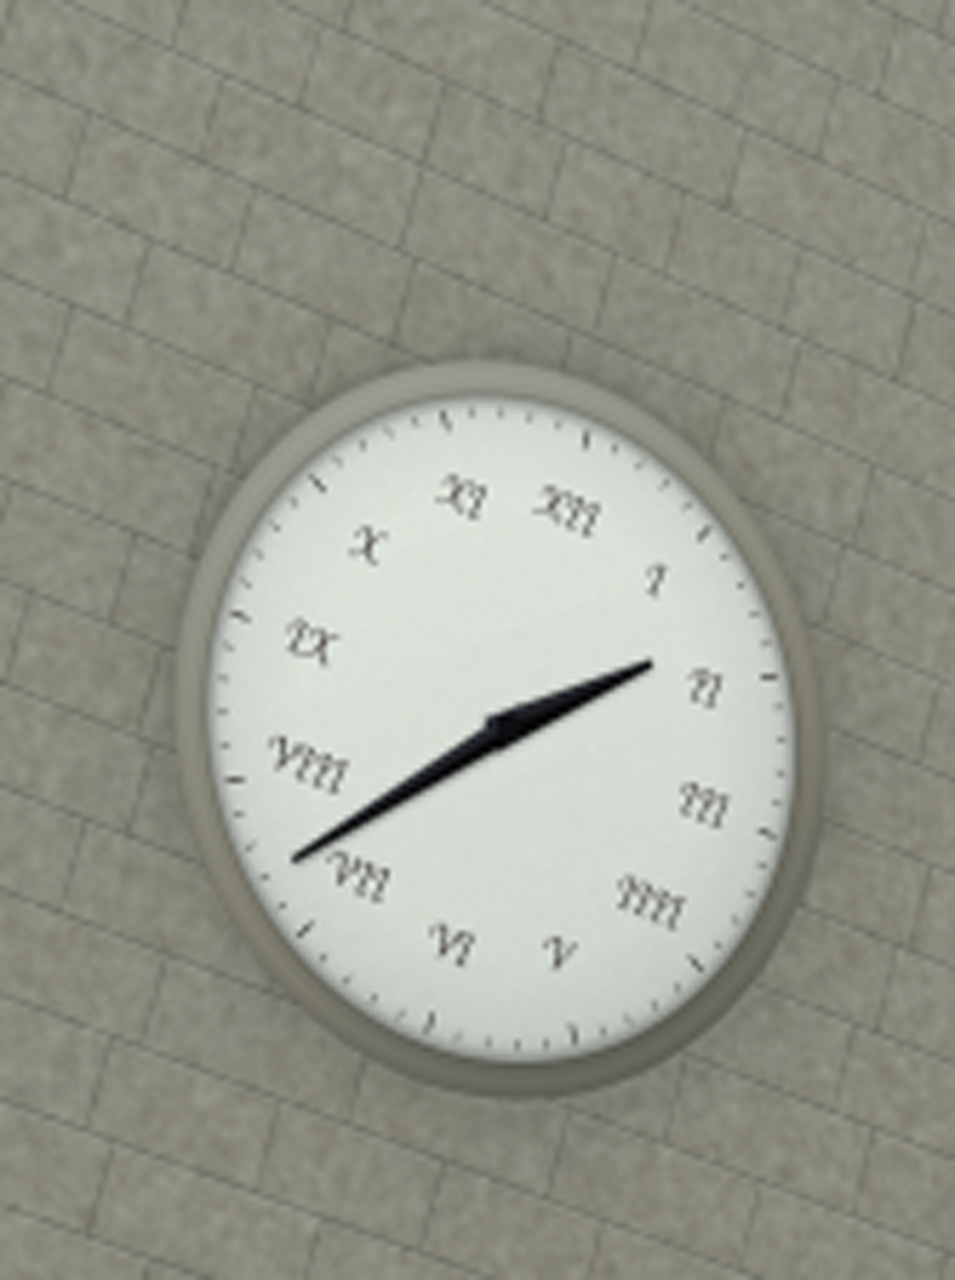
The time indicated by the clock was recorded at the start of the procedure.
1:37
